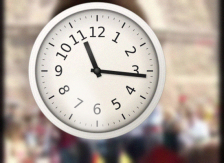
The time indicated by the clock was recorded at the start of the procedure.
11:16
